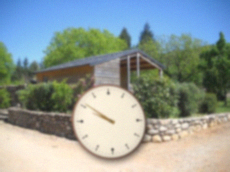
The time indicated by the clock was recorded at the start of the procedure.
9:51
